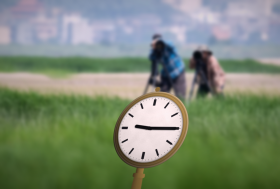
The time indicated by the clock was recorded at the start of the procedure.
9:15
